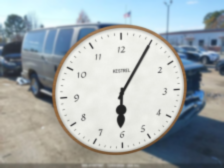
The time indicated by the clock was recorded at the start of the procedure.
6:05
